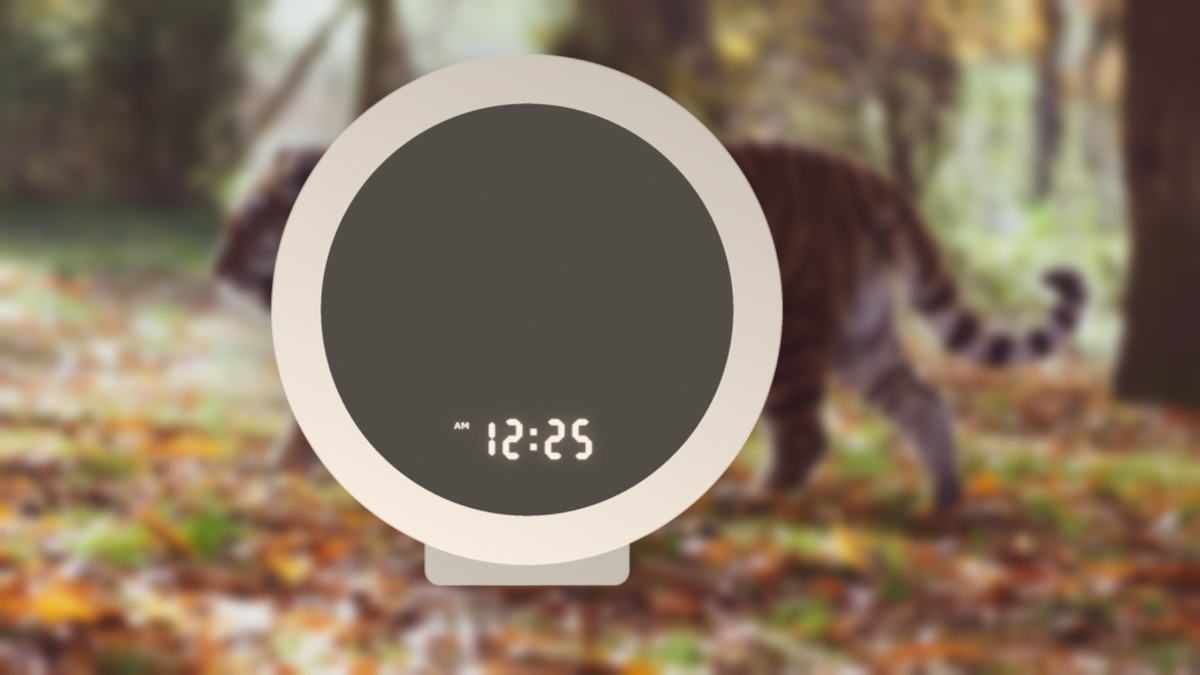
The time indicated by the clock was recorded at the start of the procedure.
12:25
